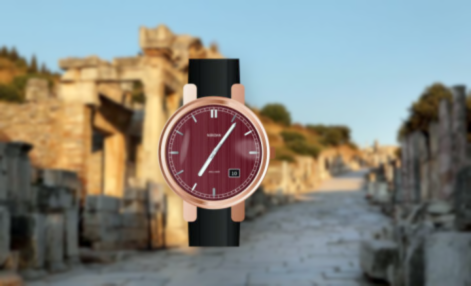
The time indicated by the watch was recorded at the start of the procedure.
7:06
